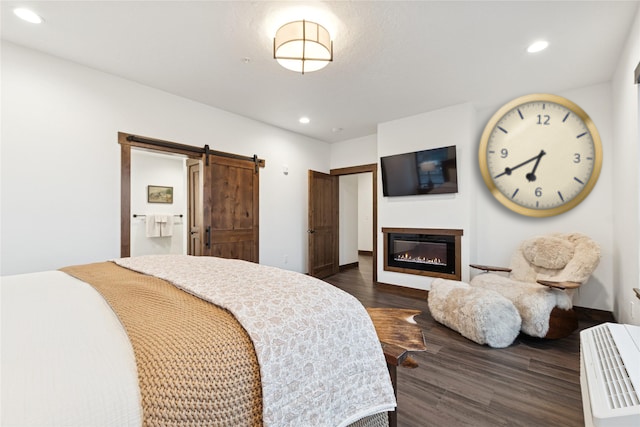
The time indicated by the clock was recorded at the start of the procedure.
6:40
